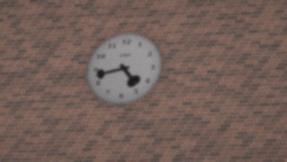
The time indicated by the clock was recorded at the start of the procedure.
4:43
